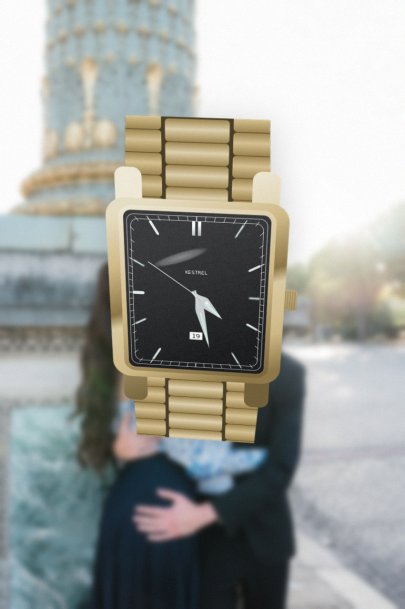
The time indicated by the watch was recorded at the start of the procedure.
4:27:51
